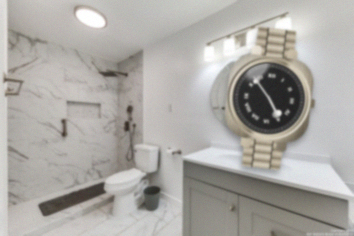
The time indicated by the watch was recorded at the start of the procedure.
4:53
